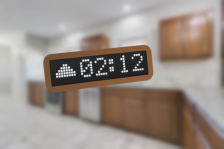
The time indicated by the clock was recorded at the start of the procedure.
2:12
